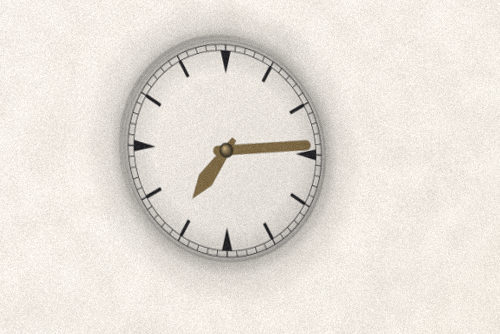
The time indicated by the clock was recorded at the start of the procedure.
7:14
